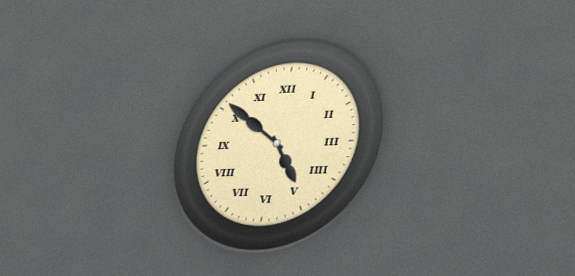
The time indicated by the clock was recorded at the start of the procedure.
4:51
